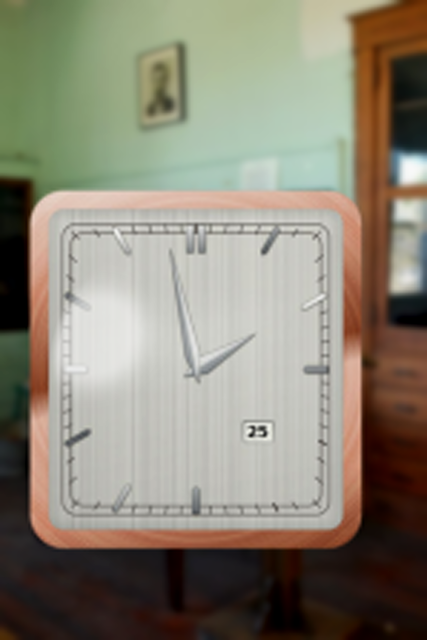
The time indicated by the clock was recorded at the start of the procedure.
1:58
